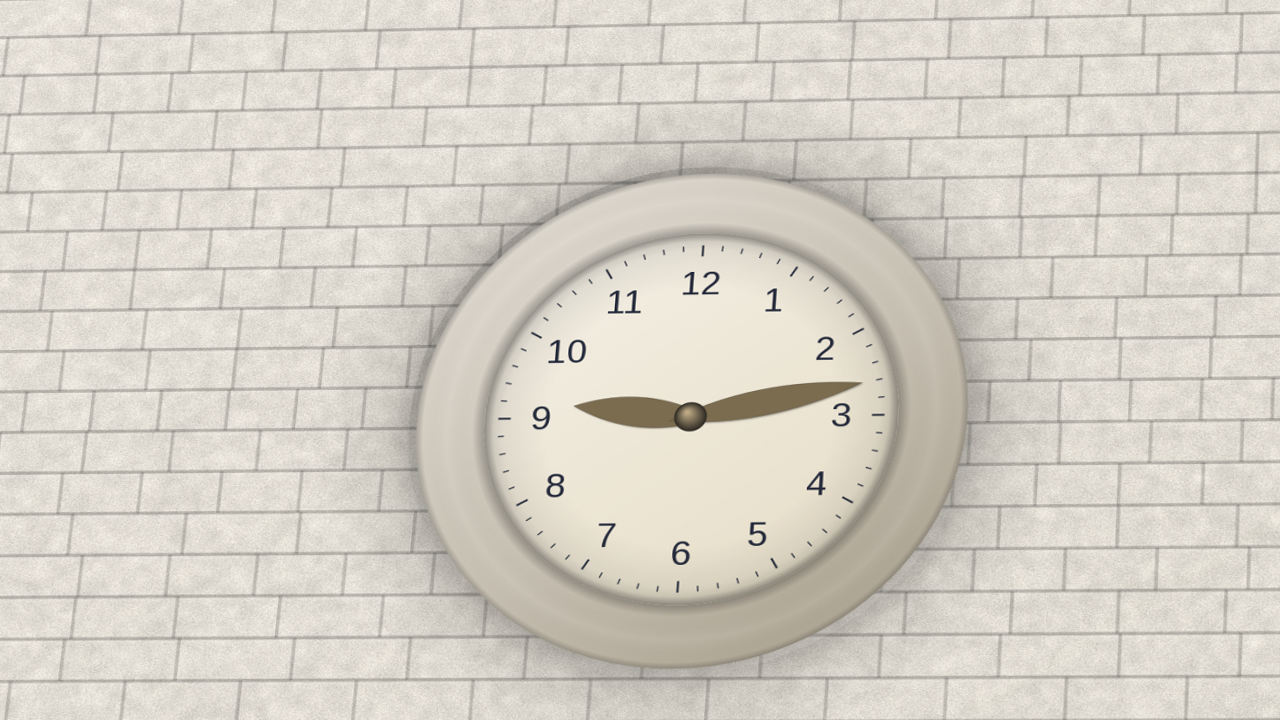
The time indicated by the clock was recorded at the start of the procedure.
9:13
